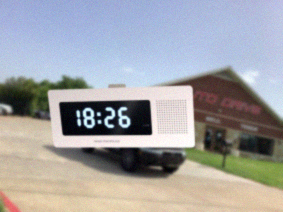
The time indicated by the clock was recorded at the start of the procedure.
18:26
